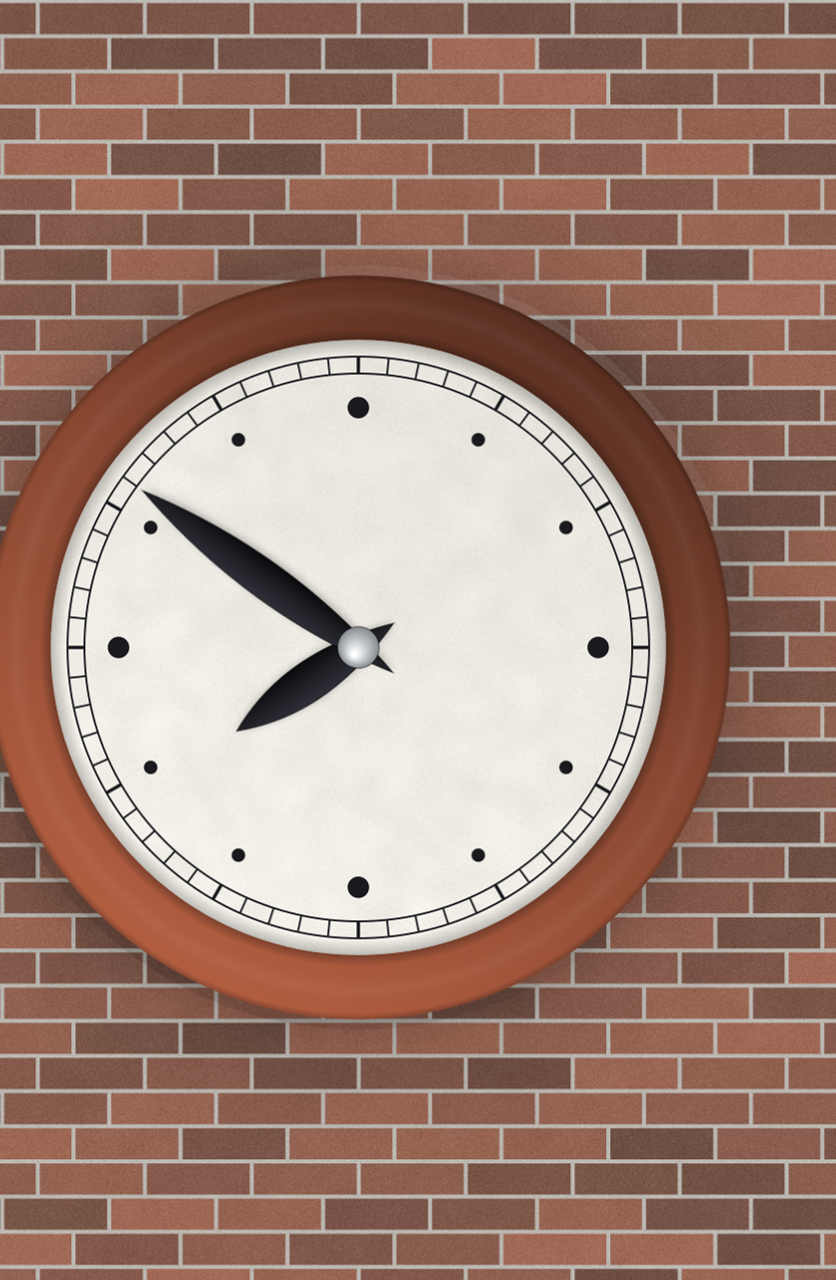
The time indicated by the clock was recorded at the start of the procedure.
7:51
